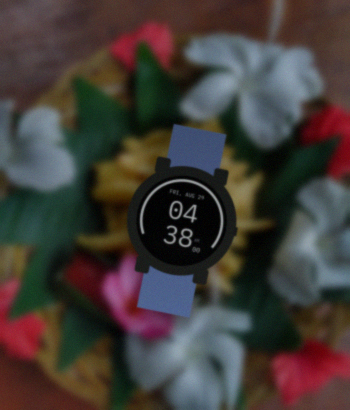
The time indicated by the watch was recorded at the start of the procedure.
4:38
